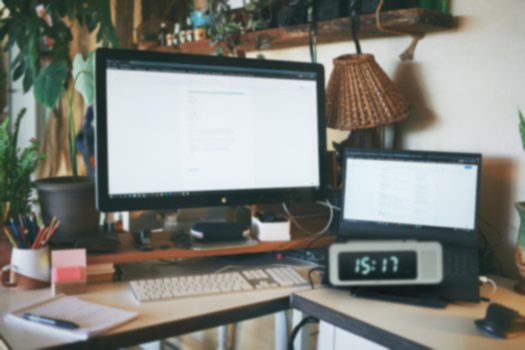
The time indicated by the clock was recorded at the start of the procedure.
15:17
